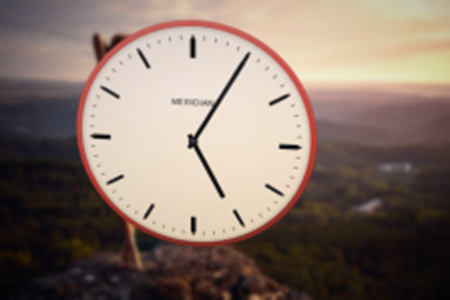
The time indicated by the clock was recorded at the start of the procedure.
5:05
